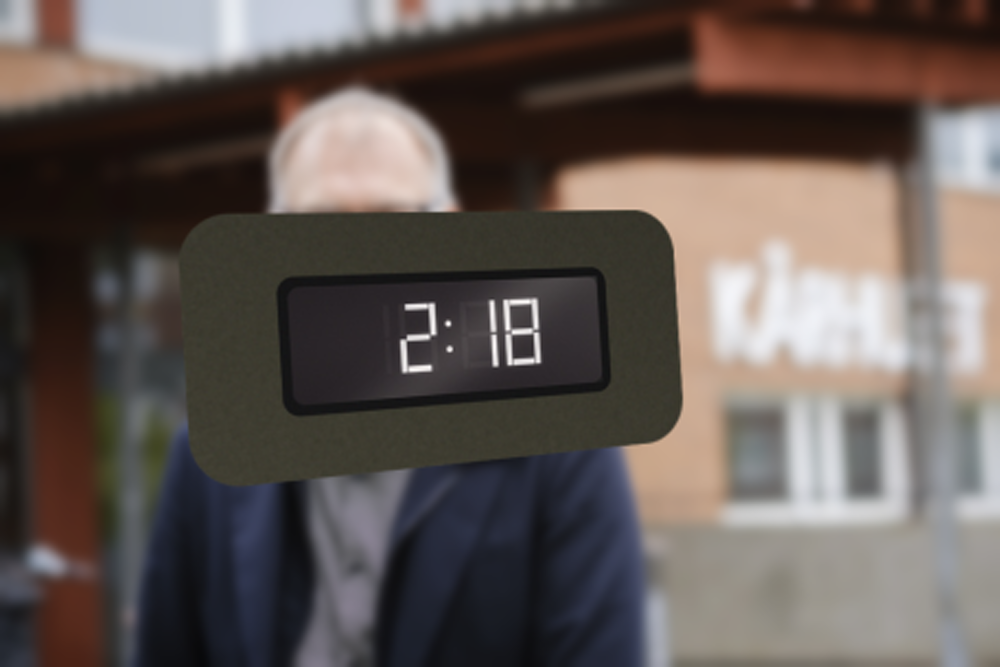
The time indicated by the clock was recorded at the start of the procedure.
2:18
